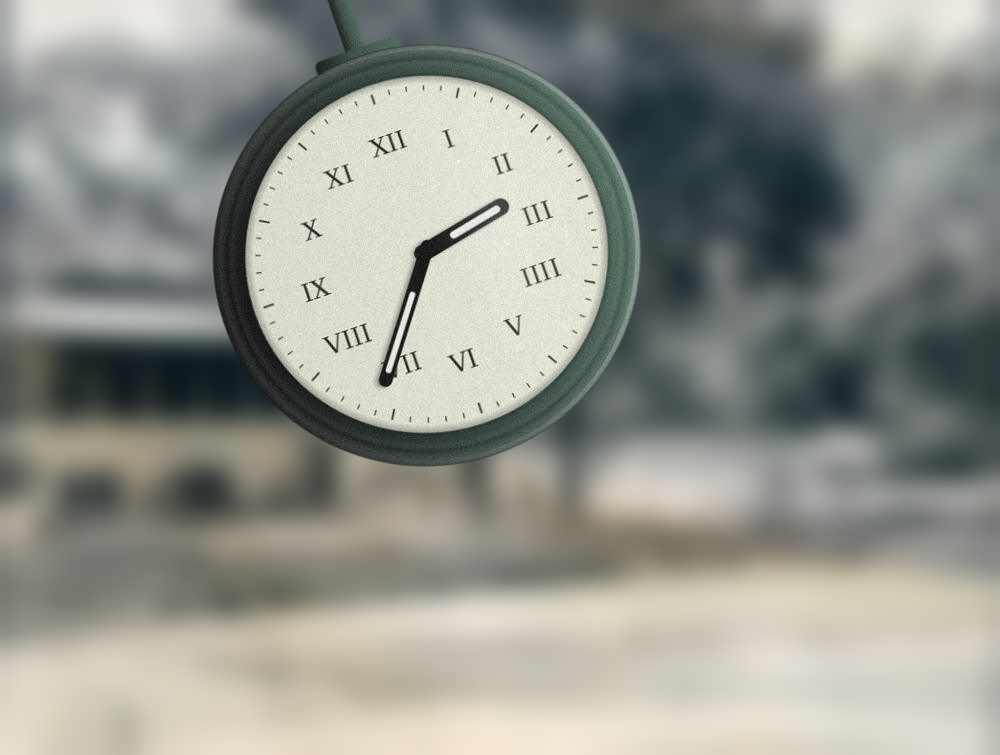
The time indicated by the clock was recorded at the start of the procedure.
2:36
